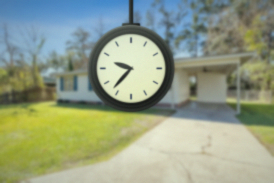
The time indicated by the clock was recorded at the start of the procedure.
9:37
